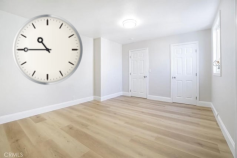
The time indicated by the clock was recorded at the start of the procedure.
10:45
